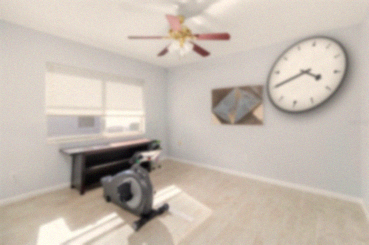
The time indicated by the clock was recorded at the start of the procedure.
3:40
